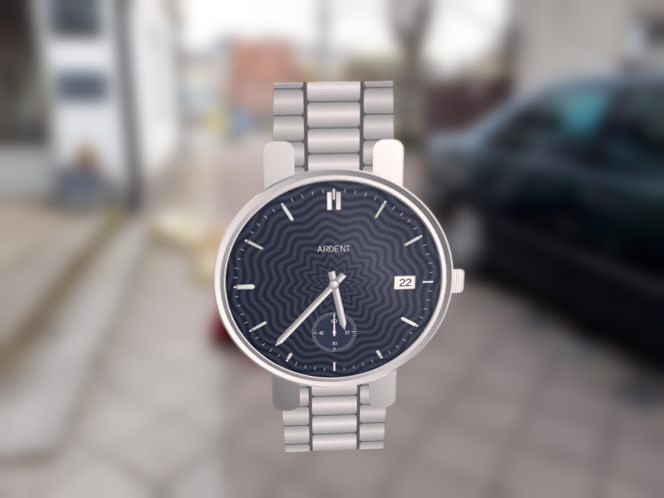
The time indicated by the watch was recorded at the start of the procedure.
5:37
